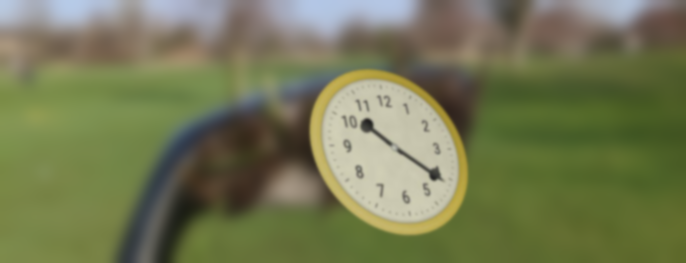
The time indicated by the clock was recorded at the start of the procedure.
10:21
